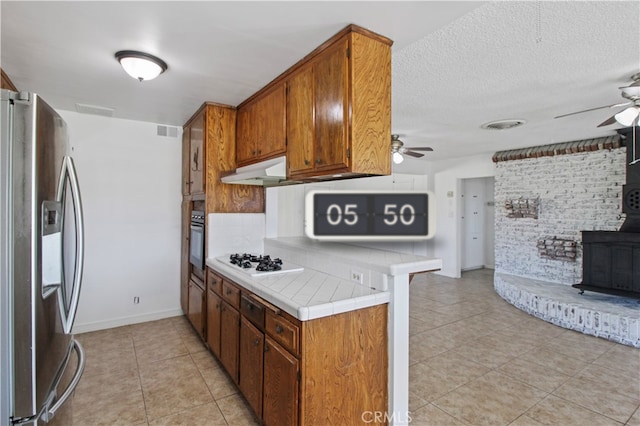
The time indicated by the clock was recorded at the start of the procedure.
5:50
